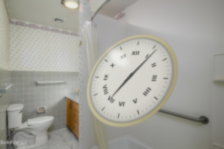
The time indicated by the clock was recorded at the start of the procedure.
7:06
